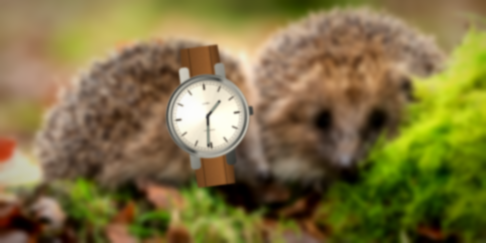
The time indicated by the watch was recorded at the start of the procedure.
1:31
